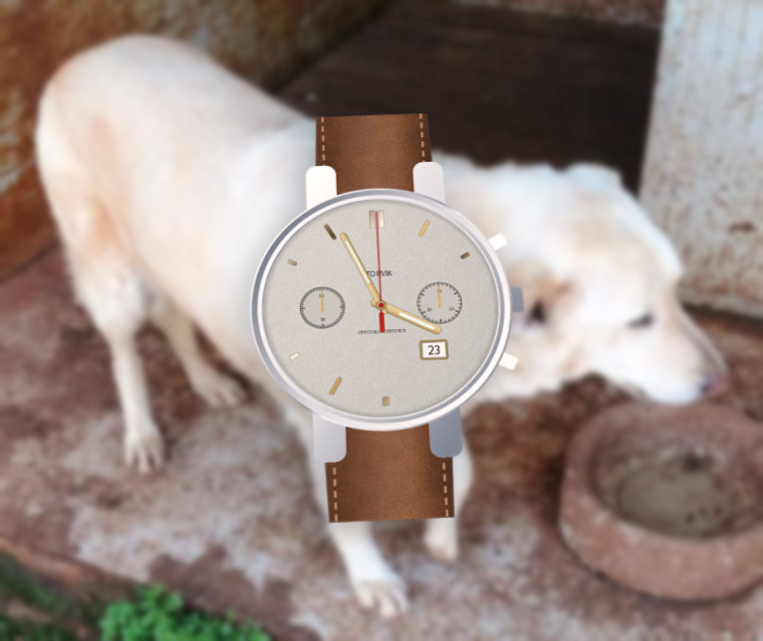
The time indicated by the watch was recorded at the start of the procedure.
3:56
